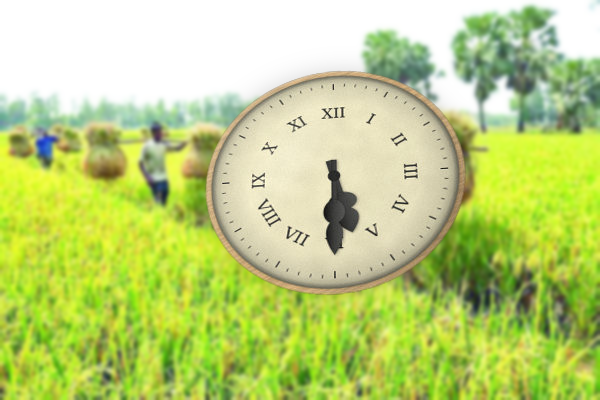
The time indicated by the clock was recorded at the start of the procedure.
5:30
